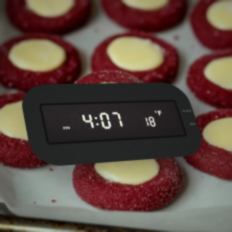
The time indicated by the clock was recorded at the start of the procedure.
4:07
